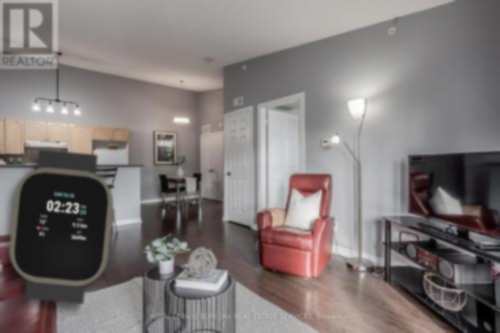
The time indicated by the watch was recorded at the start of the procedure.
2:23
